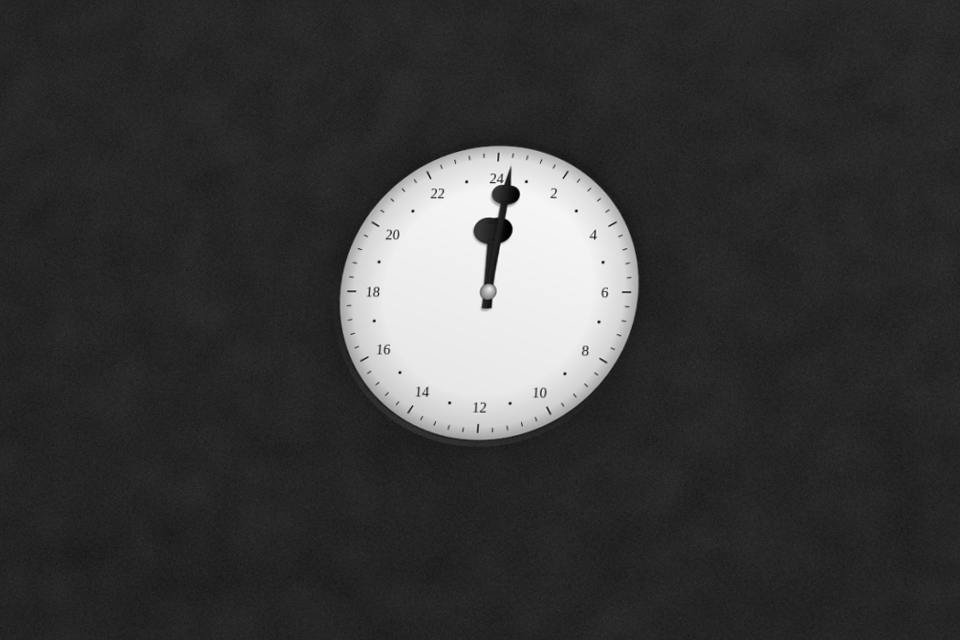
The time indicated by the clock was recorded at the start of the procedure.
0:01
